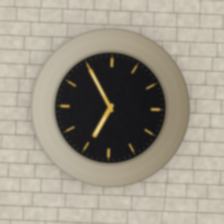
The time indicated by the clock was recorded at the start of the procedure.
6:55
